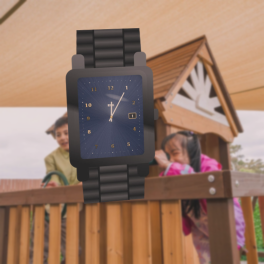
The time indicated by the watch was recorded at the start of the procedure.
12:05
